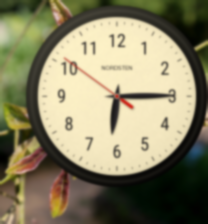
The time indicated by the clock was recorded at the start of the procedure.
6:14:51
